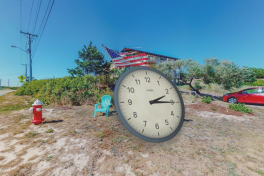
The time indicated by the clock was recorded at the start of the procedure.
2:15
